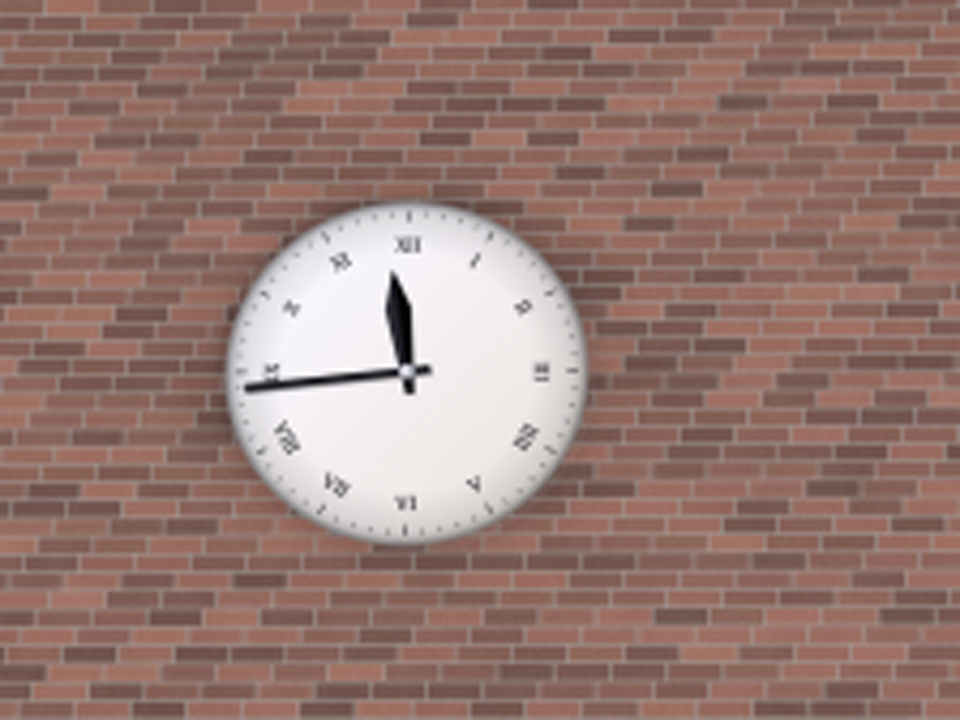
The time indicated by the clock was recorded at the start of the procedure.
11:44
